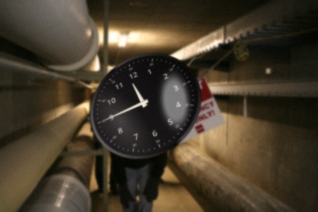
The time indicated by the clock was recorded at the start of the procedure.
11:45
